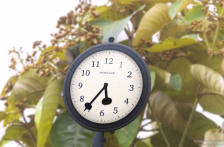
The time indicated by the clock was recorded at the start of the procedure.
5:36
